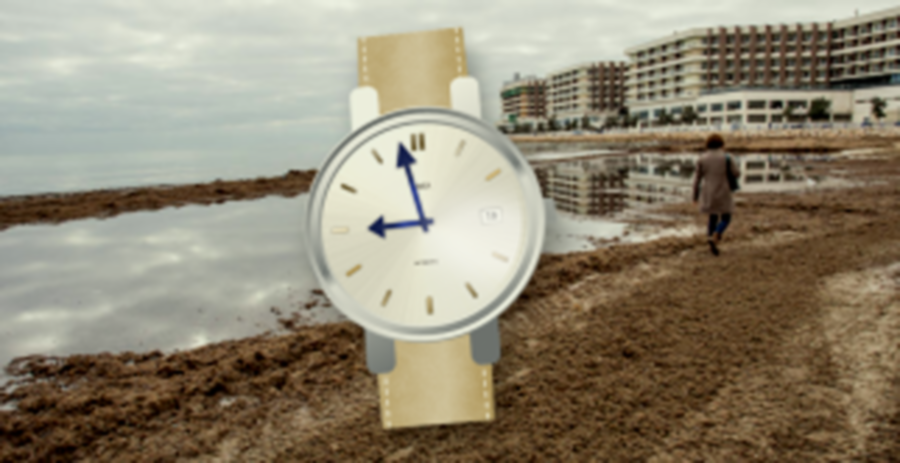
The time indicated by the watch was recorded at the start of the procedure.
8:58
